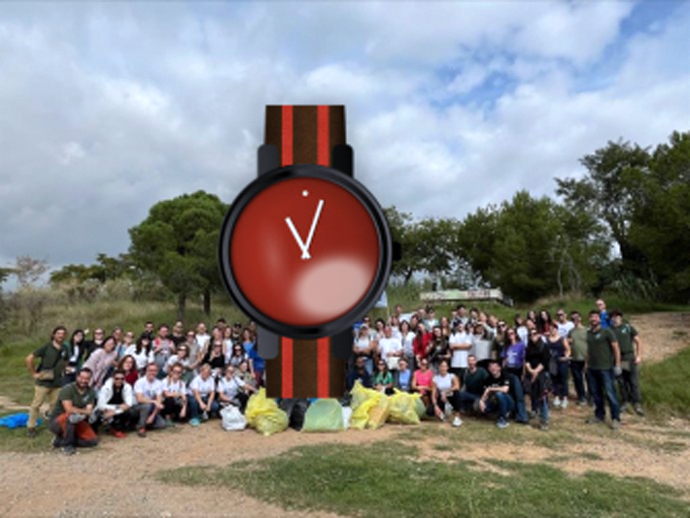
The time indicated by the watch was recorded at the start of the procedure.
11:03
